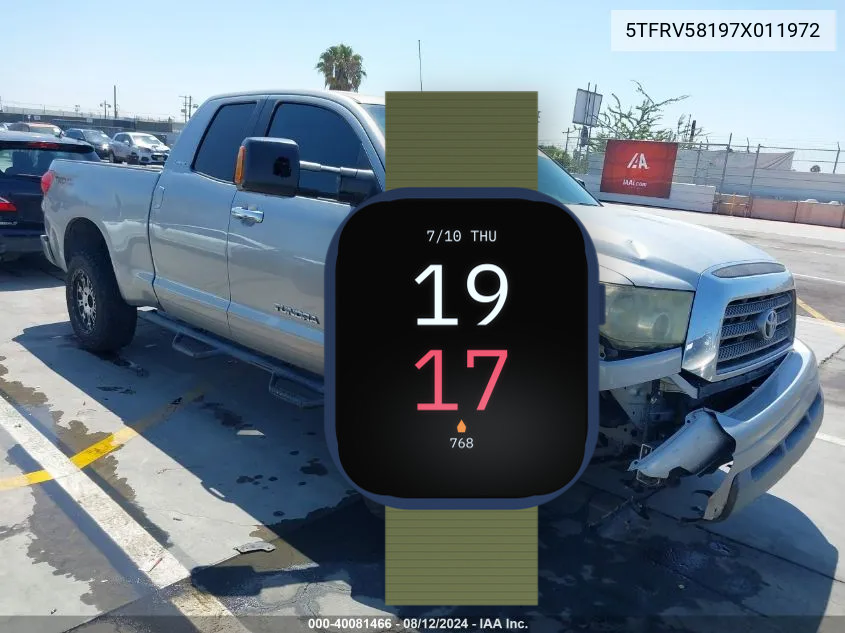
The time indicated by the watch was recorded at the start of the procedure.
19:17
